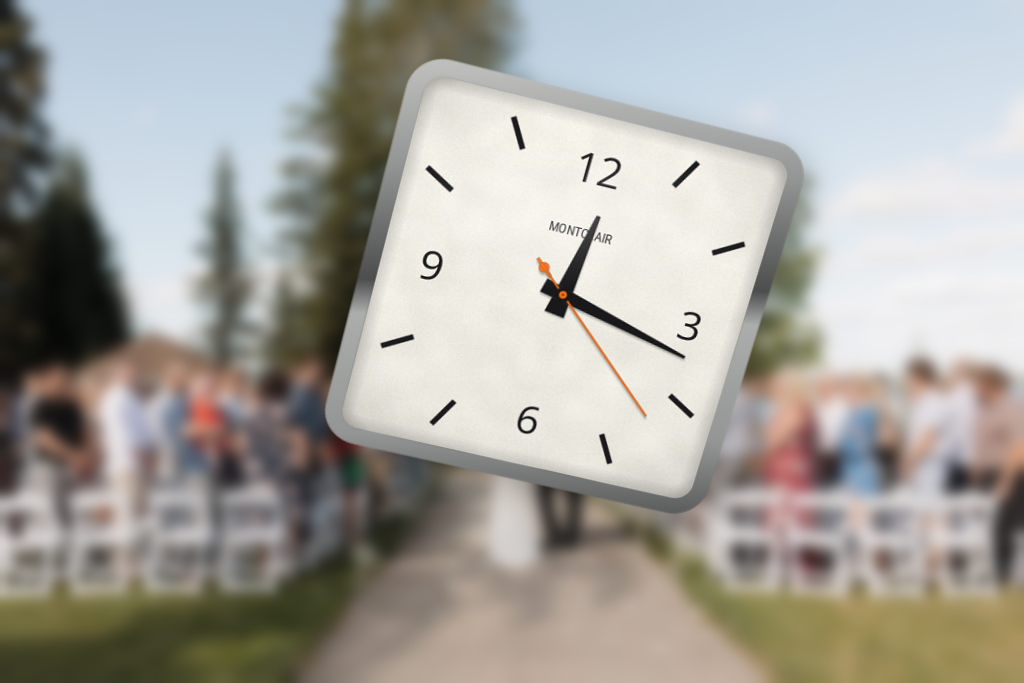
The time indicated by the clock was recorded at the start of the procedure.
12:17:22
